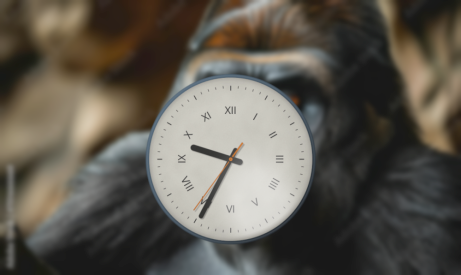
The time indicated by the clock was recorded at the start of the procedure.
9:34:36
